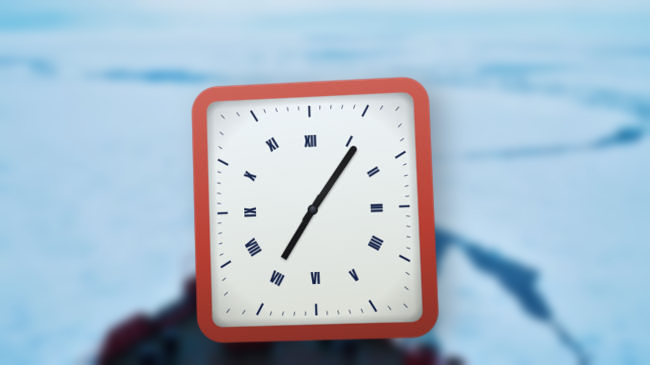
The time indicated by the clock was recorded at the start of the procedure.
7:06
